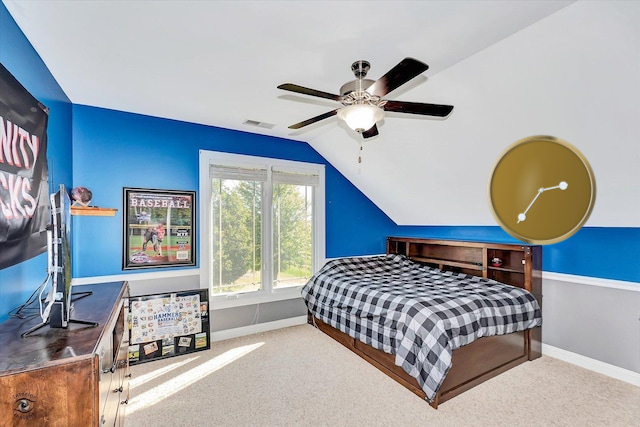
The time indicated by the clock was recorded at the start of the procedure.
2:36
